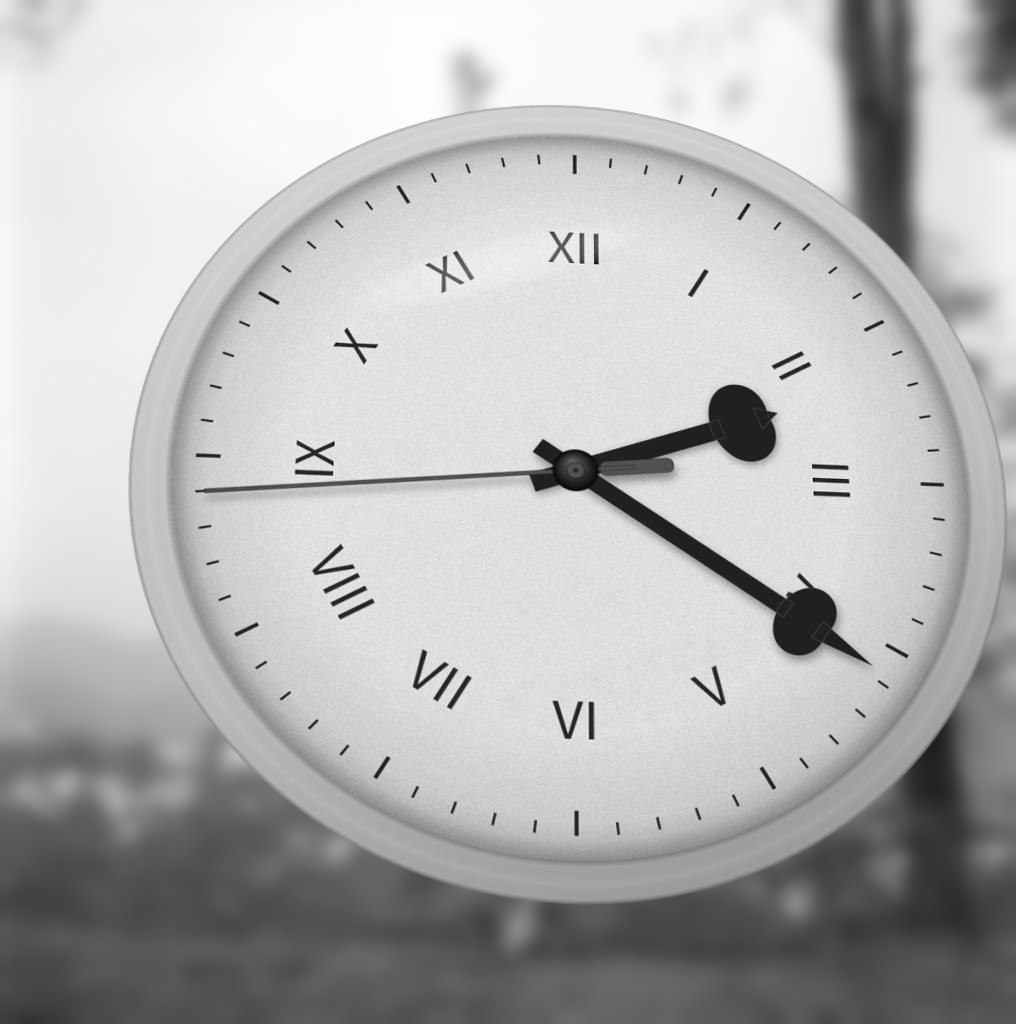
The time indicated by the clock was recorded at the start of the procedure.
2:20:44
